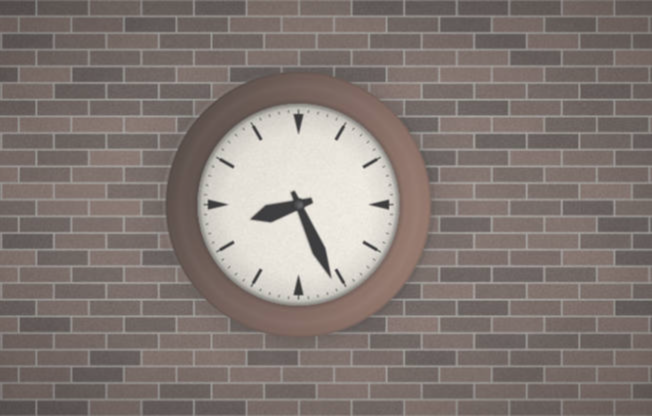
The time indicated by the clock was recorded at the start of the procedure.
8:26
